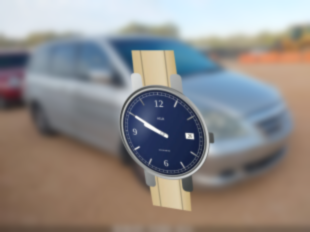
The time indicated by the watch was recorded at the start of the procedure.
9:50
